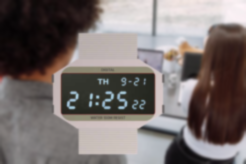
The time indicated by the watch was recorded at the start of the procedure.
21:25
